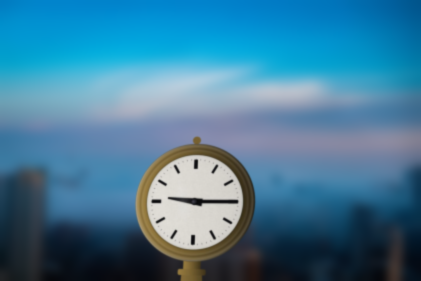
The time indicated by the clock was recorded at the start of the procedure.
9:15
